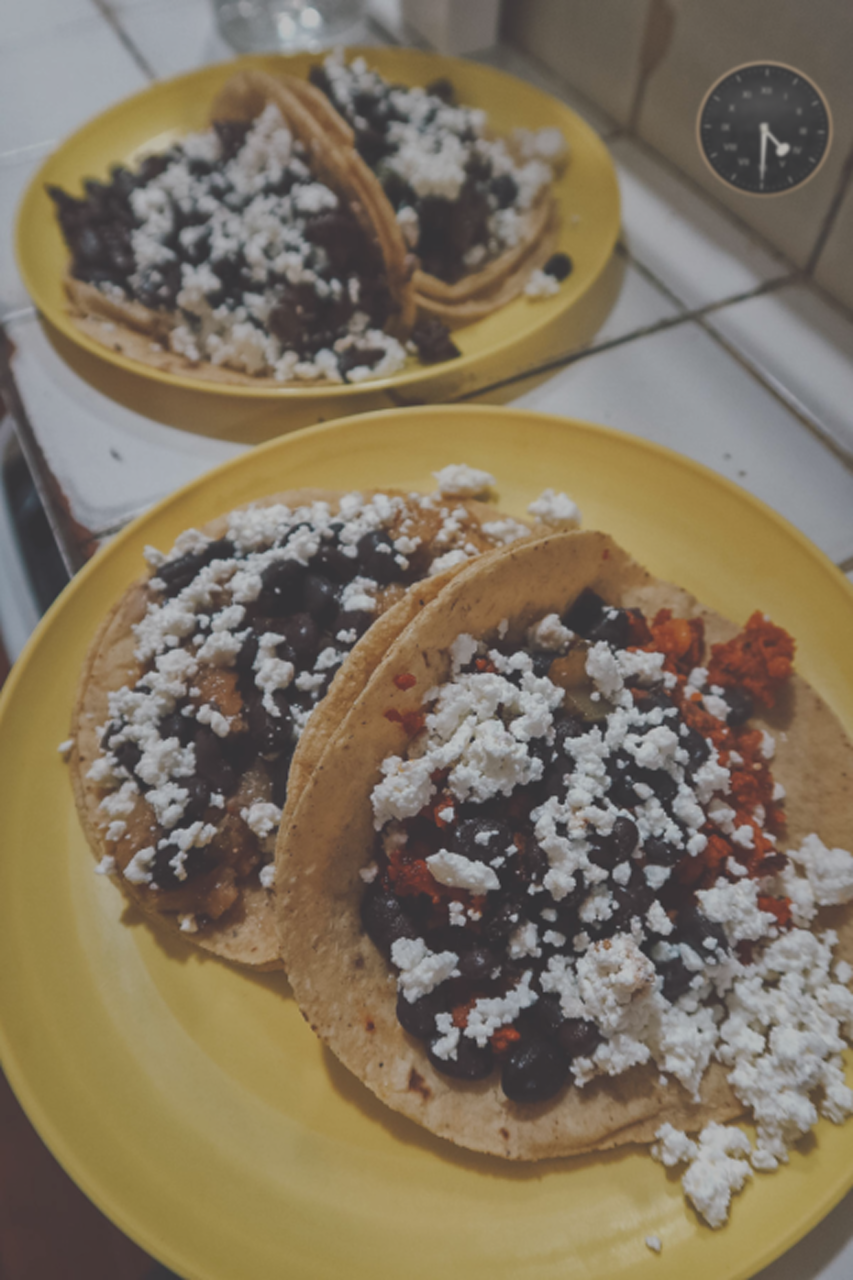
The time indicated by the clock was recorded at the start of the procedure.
4:30
